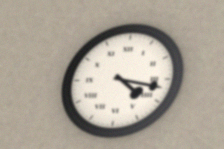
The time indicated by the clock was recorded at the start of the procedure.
4:17
